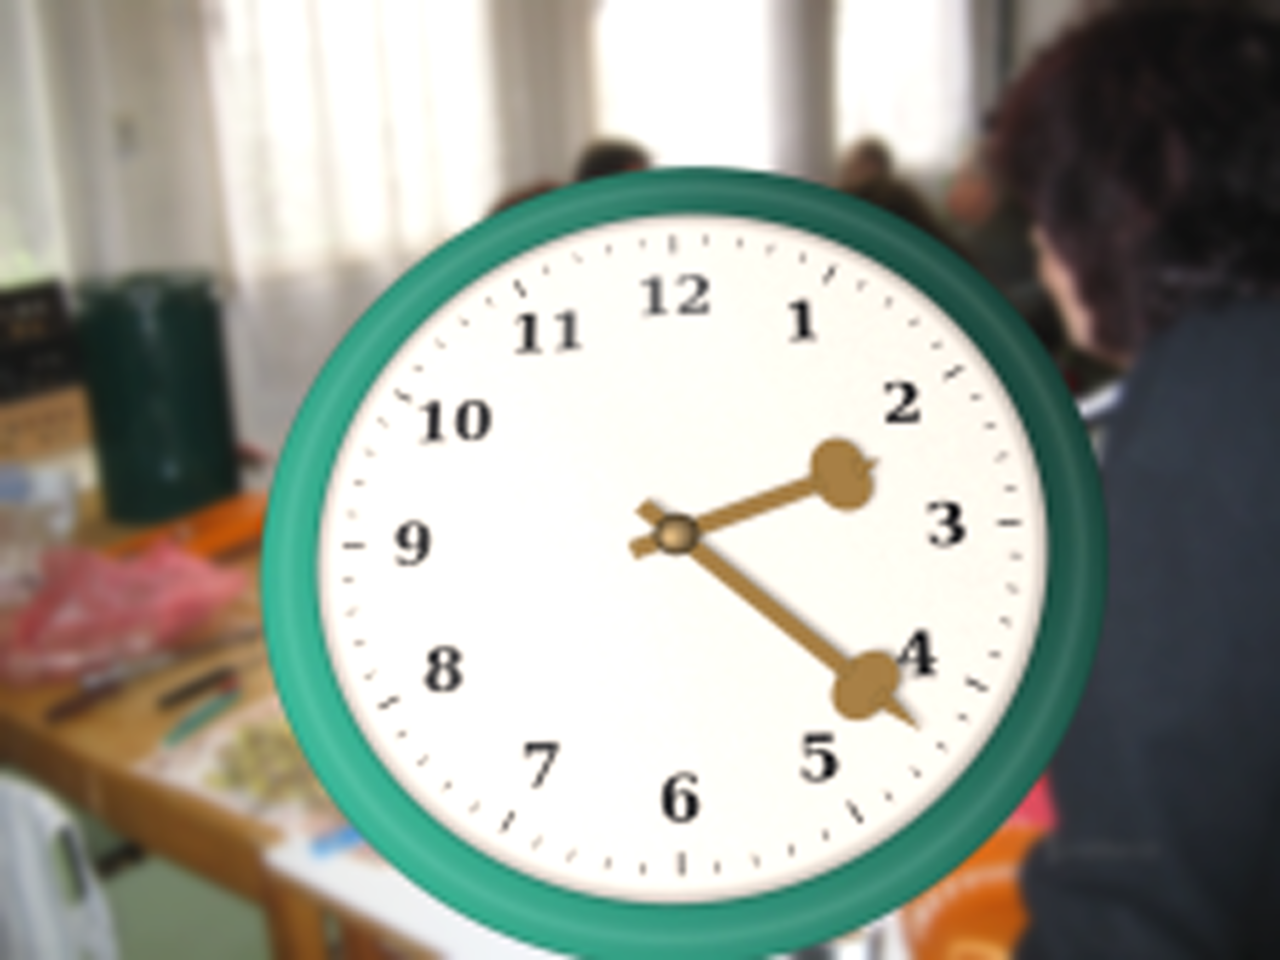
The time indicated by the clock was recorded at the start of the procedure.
2:22
